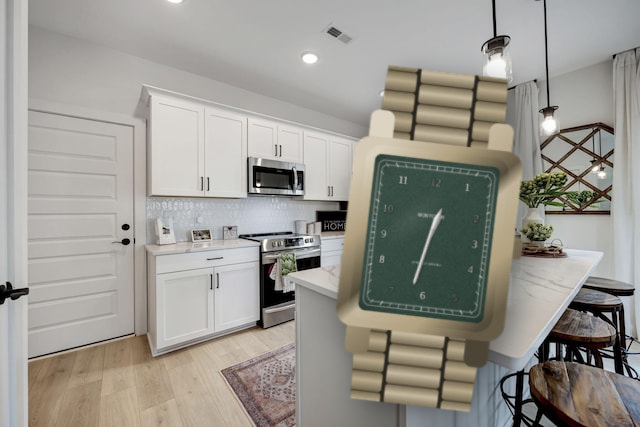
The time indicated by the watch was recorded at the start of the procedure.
12:32
